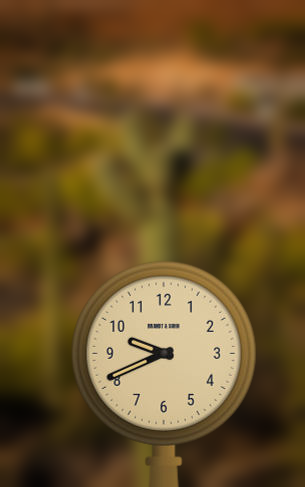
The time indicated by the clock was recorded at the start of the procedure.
9:41
